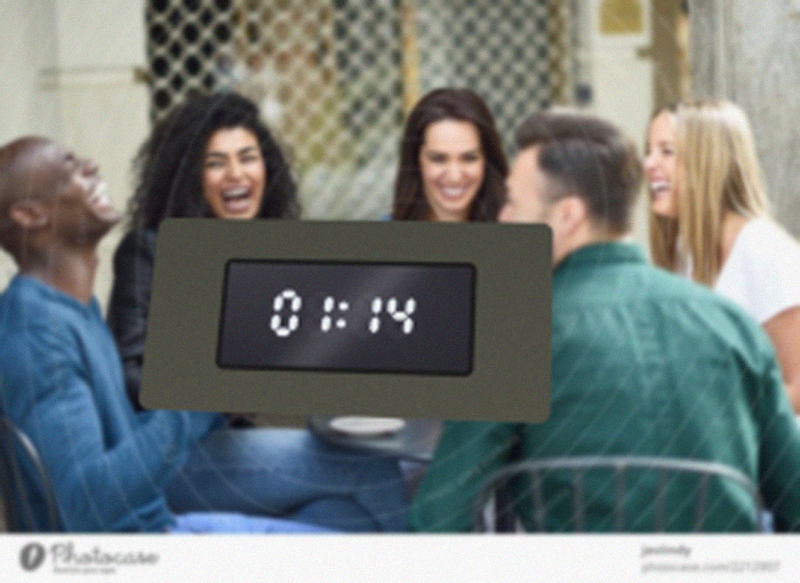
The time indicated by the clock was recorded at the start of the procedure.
1:14
